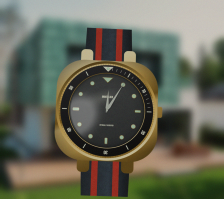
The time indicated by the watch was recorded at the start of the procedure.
12:05
